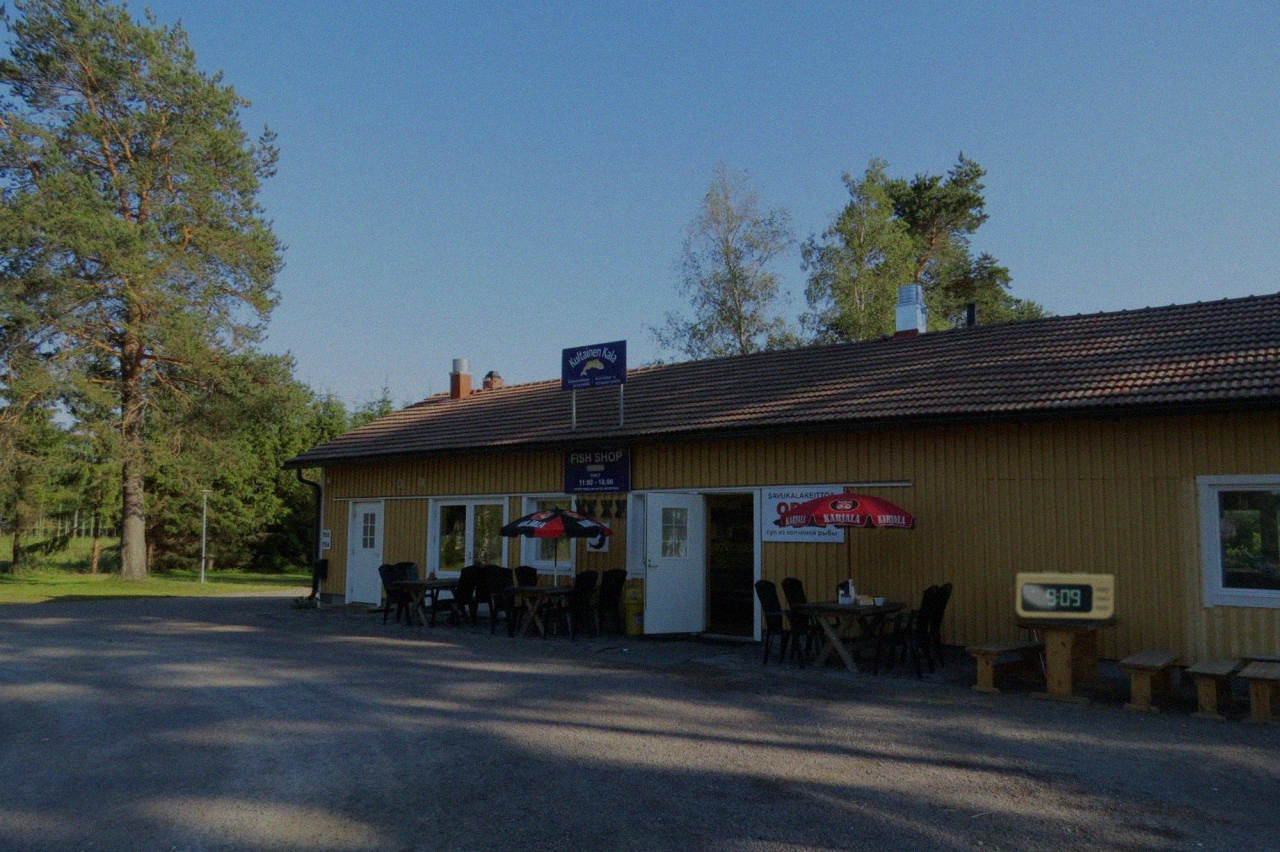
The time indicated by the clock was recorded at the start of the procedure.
9:09
